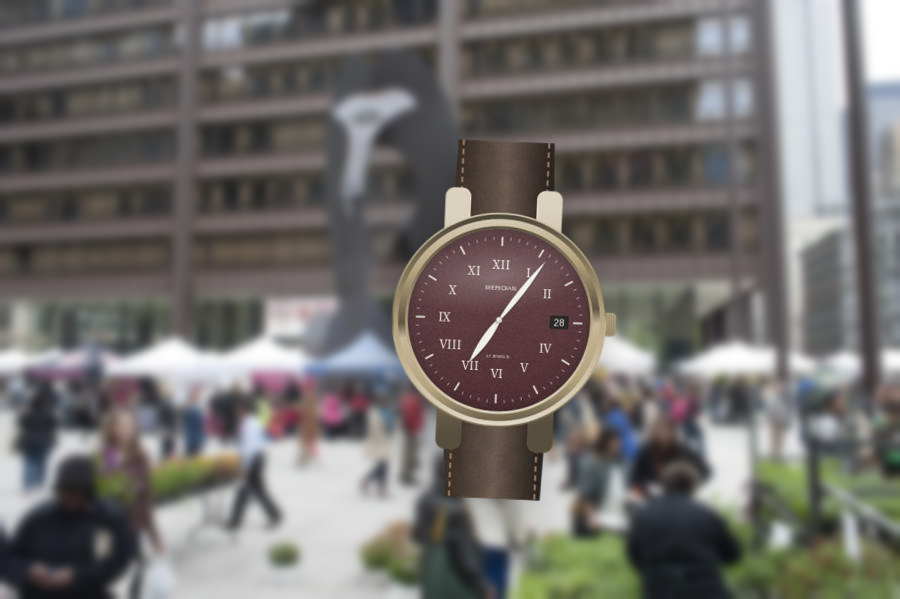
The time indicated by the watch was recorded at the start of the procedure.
7:06
